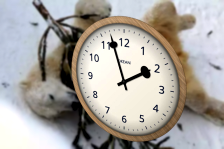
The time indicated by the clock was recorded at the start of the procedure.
1:57
